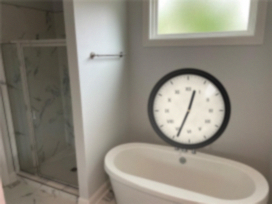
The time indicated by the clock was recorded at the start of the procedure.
12:34
